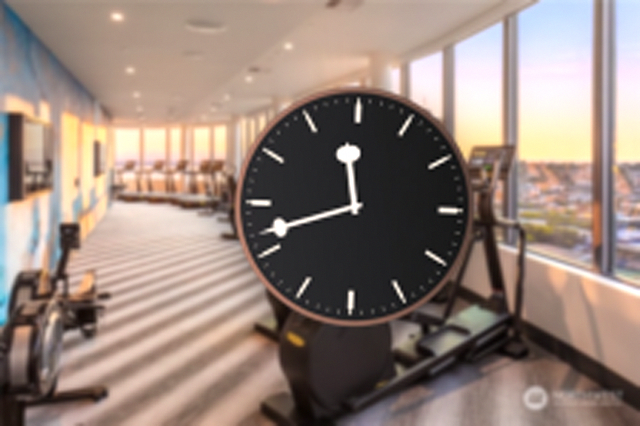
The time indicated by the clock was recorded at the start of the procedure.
11:42
